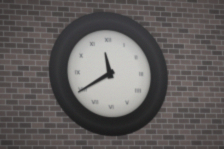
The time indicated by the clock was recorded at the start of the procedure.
11:40
